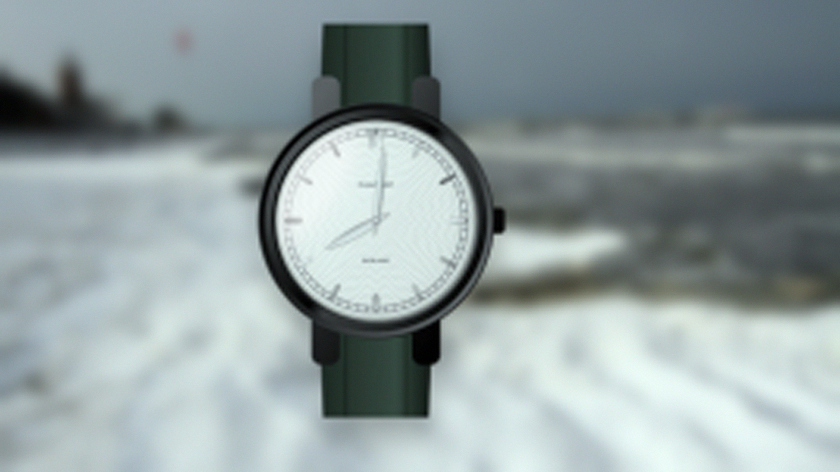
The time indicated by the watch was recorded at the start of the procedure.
8:01
